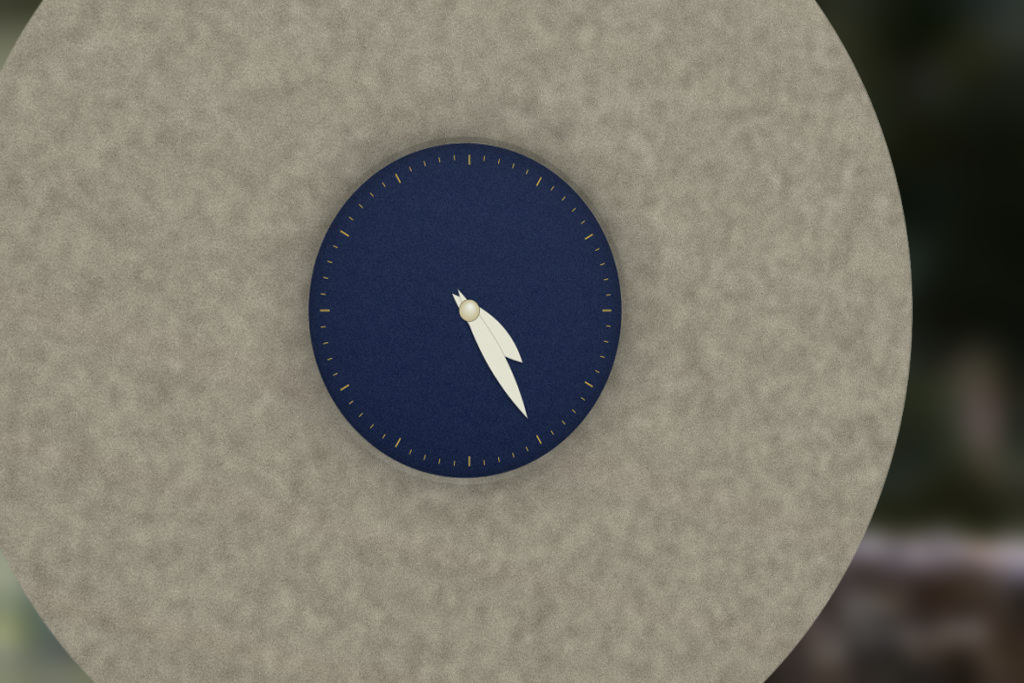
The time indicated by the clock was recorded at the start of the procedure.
4:25
